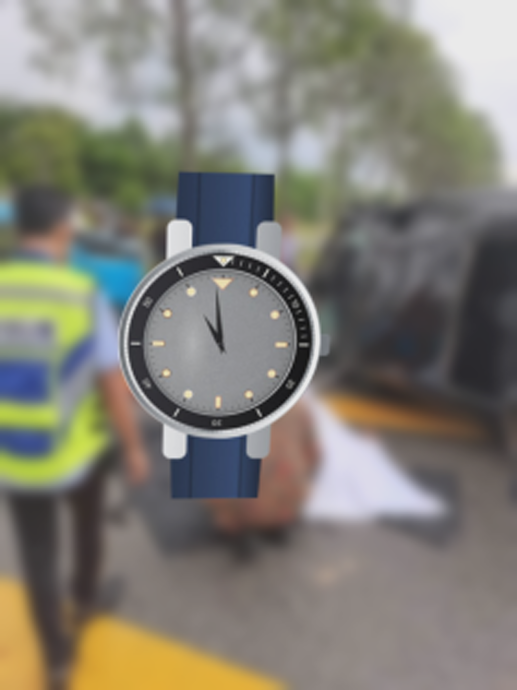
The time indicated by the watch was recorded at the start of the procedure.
10:59
